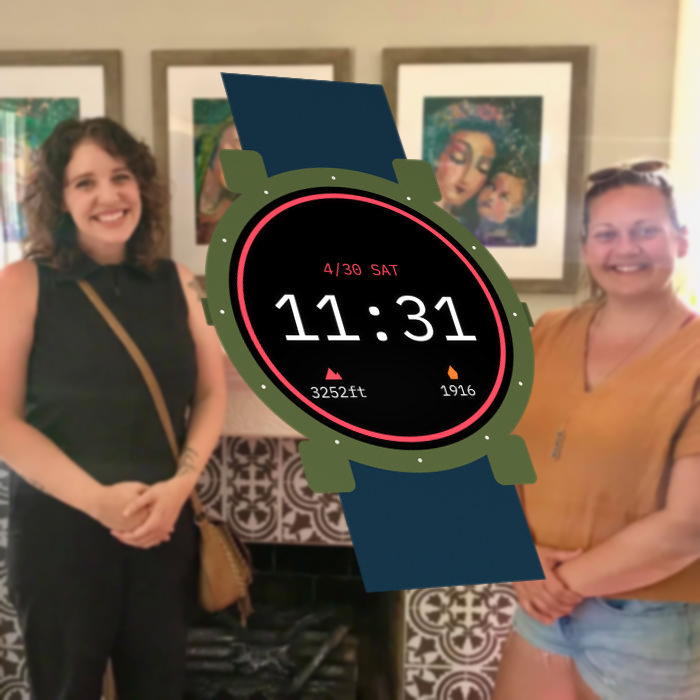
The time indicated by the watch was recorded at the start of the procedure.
11:31
